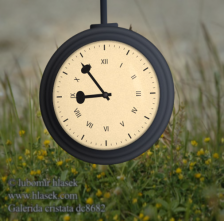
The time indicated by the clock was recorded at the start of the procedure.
8:54
